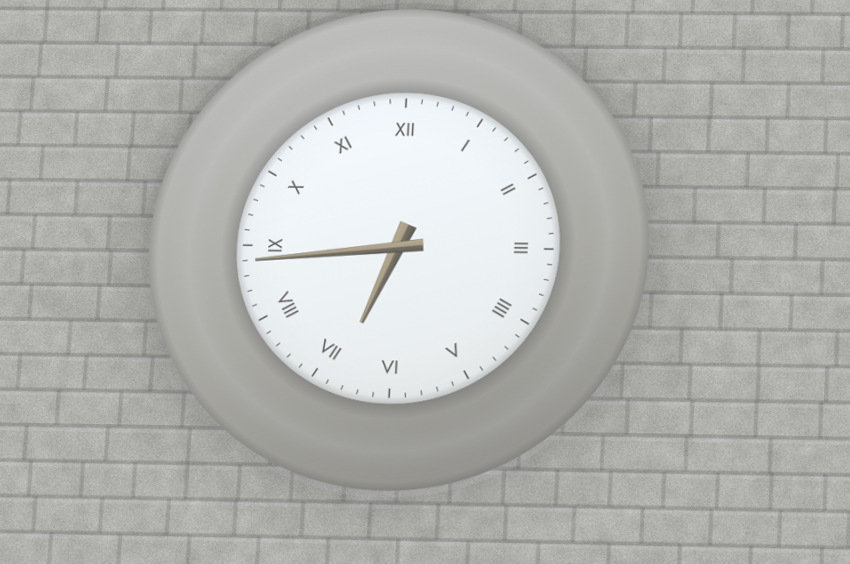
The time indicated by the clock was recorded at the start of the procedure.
6:44
